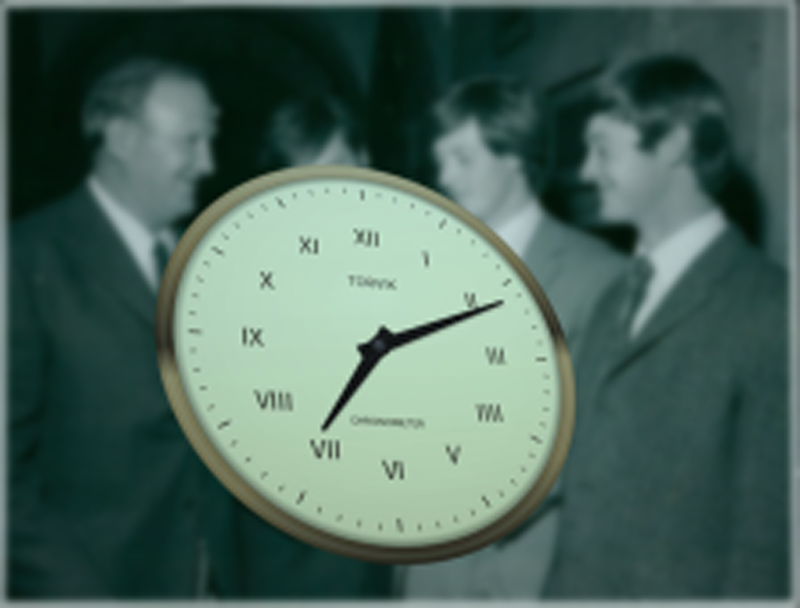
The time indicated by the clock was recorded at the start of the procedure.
7:11
